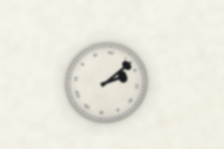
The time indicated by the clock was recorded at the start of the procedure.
2:07
